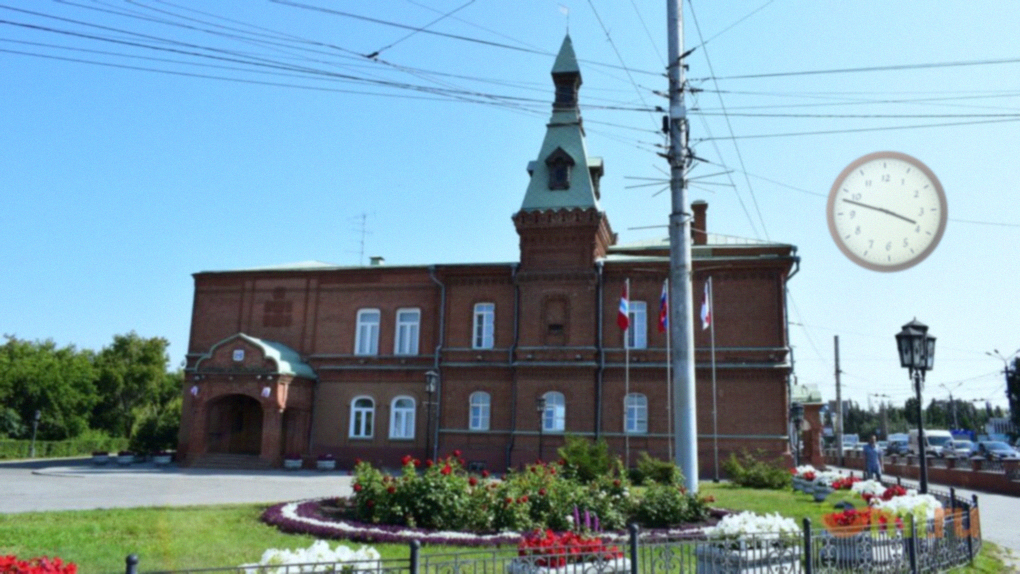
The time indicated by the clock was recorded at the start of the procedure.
3:48
